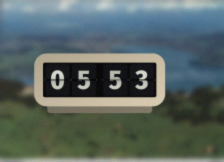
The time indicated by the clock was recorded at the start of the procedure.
5:53
